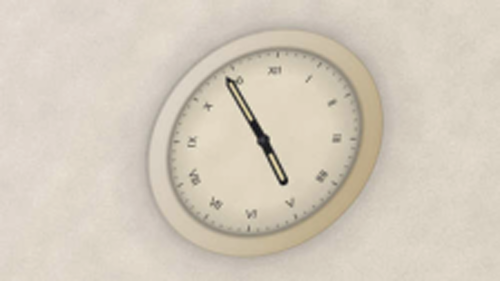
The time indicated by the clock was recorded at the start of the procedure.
4:54
